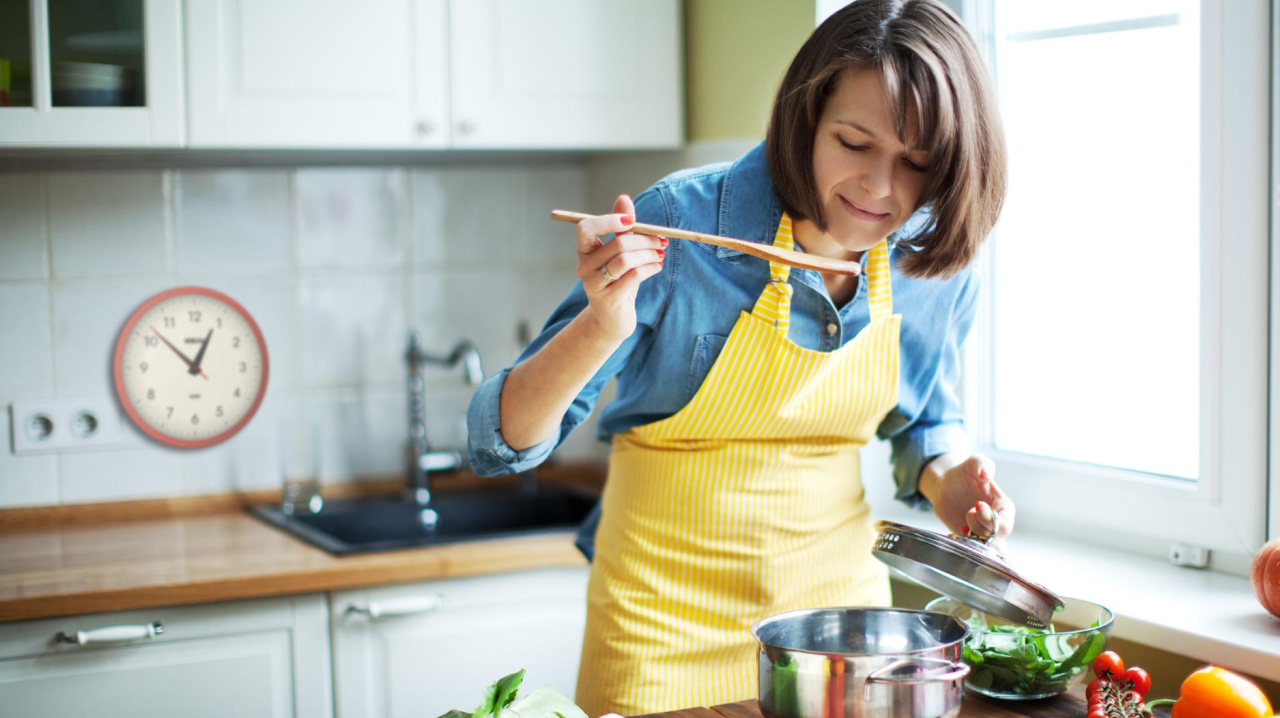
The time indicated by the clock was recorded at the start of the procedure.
12:51:52
